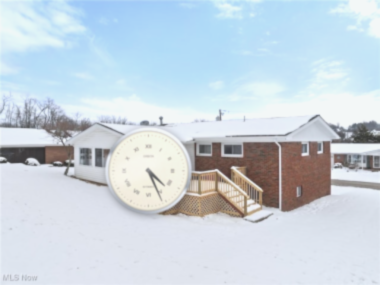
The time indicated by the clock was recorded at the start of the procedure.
4:26
